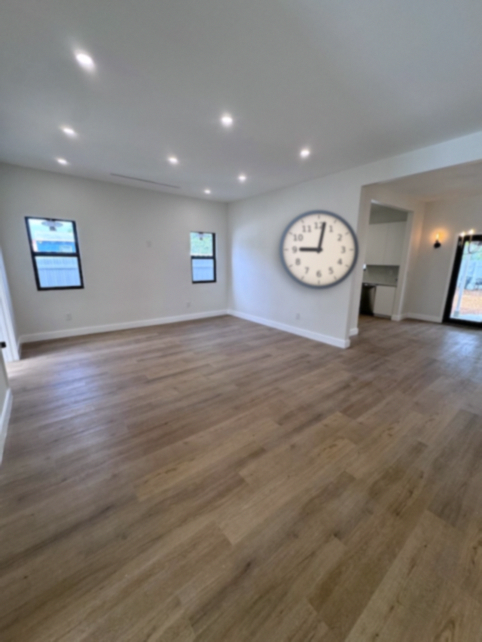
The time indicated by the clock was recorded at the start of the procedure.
9:02
